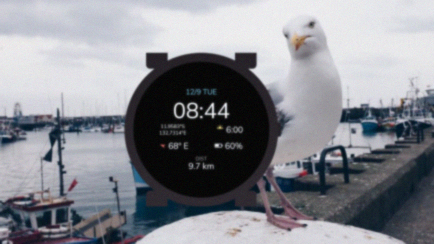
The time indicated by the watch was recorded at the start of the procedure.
8:44
